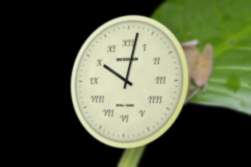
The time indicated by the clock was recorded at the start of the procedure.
10:02
